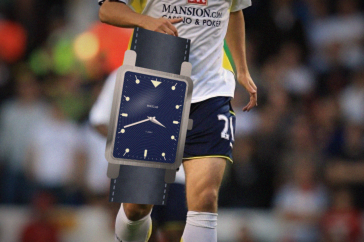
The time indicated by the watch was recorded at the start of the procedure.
3:41
